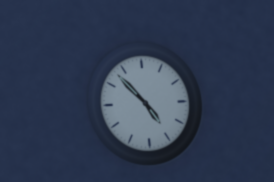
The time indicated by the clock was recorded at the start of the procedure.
4:53
